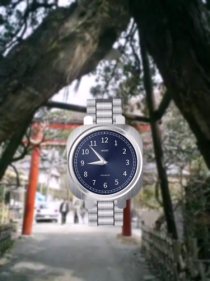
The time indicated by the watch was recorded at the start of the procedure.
8:53
